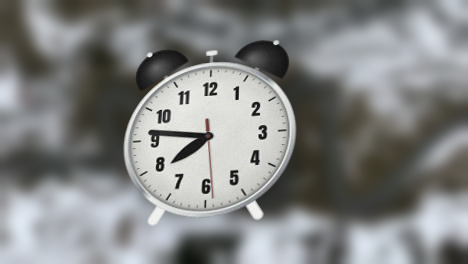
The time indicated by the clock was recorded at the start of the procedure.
7:46:29
